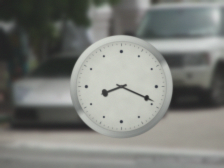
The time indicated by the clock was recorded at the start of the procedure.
8:19
